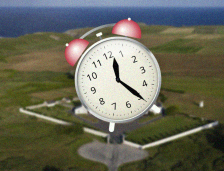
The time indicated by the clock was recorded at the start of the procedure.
12:25
